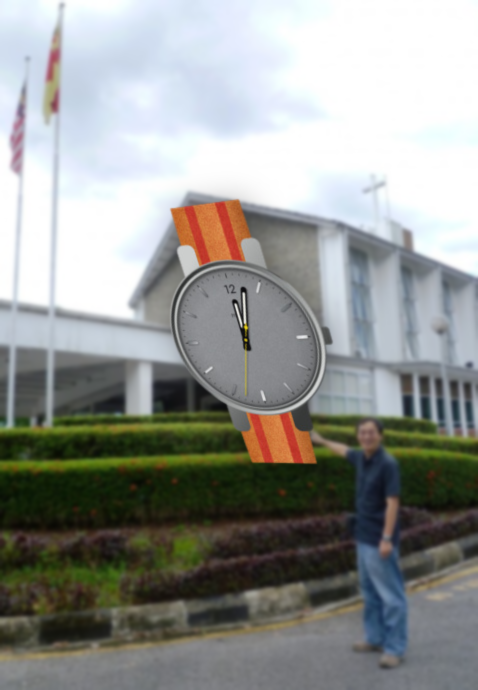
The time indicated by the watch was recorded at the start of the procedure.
12:02:33
